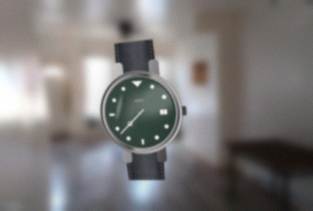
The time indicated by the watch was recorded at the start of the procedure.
7:38
